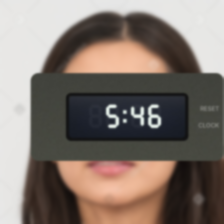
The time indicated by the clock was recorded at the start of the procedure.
5:46
